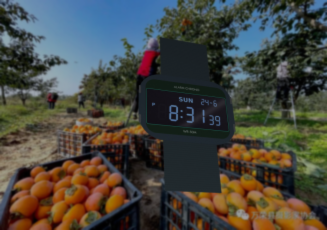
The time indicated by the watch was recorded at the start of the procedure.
8:31:39
